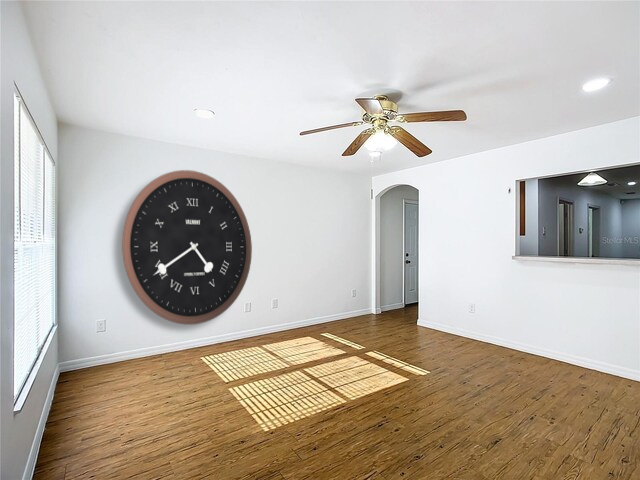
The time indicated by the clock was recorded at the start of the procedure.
4:40
